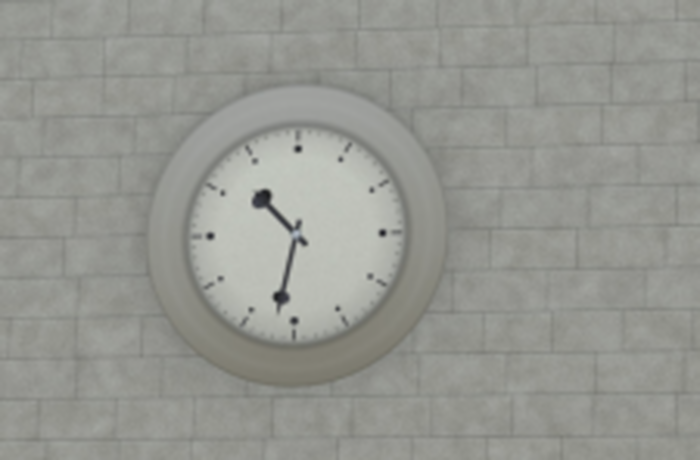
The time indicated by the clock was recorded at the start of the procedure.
10:32
